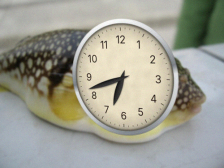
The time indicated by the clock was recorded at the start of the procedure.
6:42
